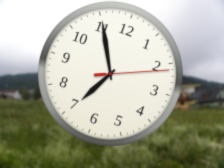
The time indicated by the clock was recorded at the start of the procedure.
6:55:11
